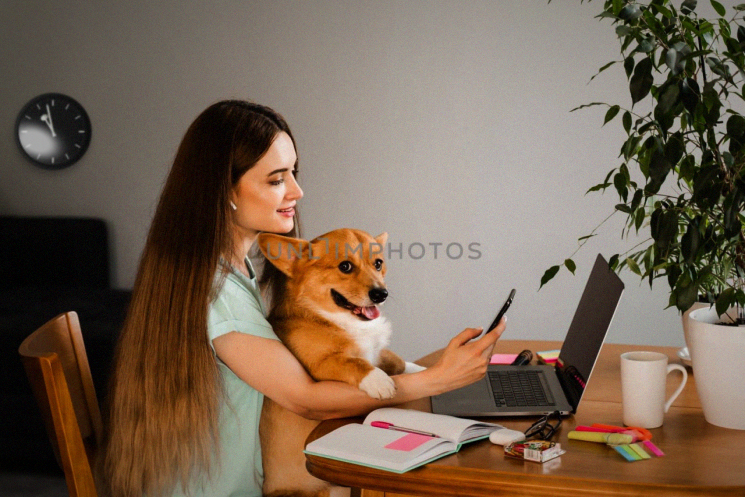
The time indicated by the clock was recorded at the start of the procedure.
10:58
